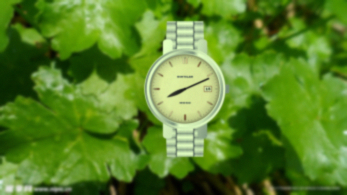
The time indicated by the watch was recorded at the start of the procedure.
8:11
